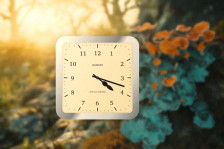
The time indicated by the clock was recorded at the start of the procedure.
4:18
